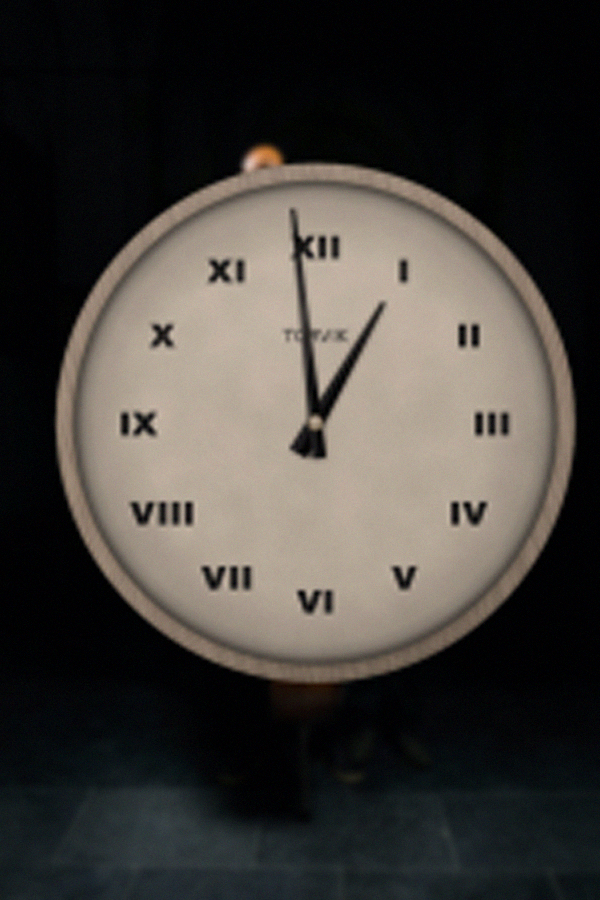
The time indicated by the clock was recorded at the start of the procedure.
12:59
